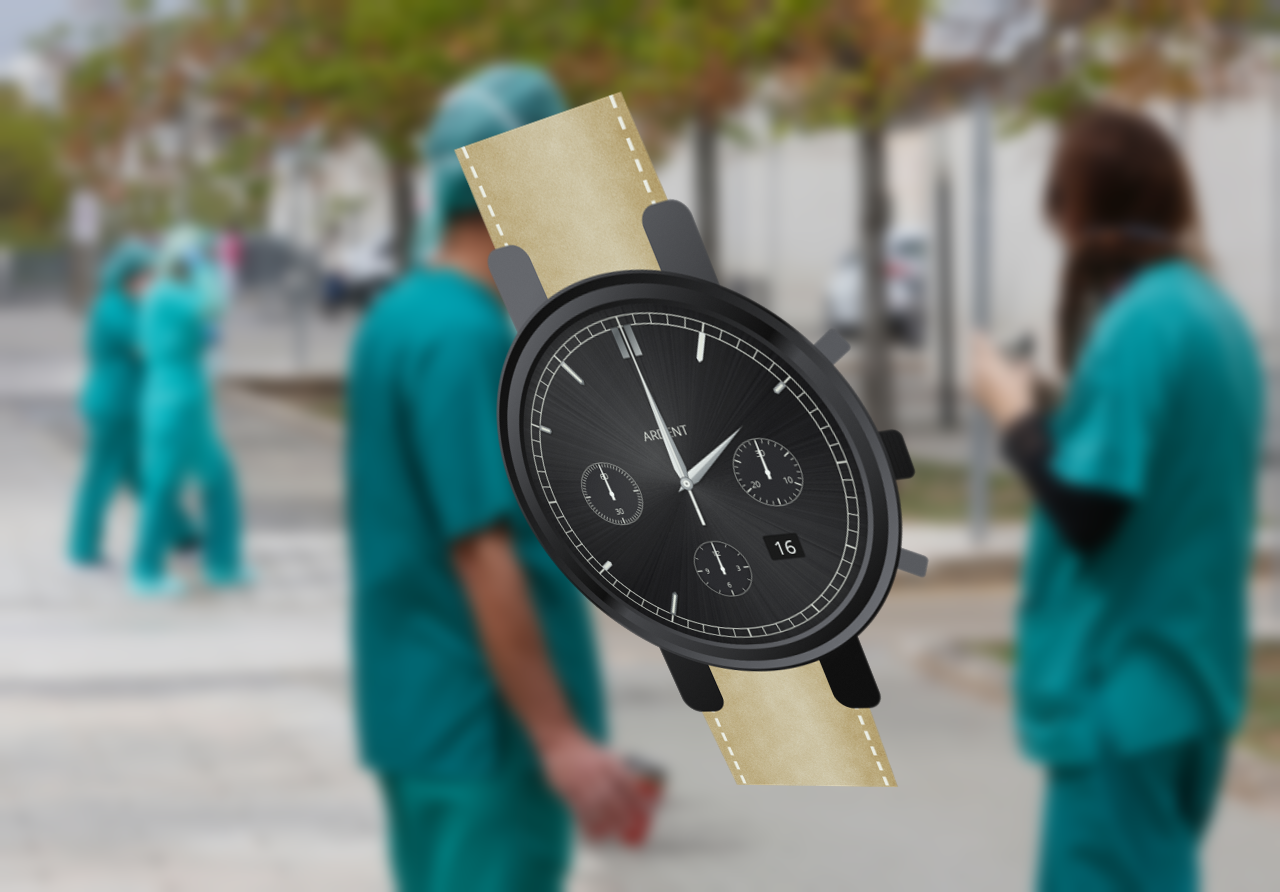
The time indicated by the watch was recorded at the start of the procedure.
2:00
